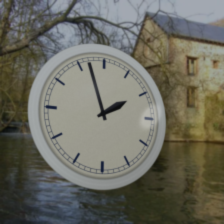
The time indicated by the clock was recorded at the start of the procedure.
1:57
